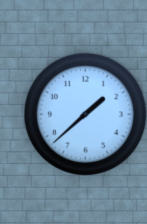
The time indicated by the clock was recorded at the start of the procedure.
1:38
